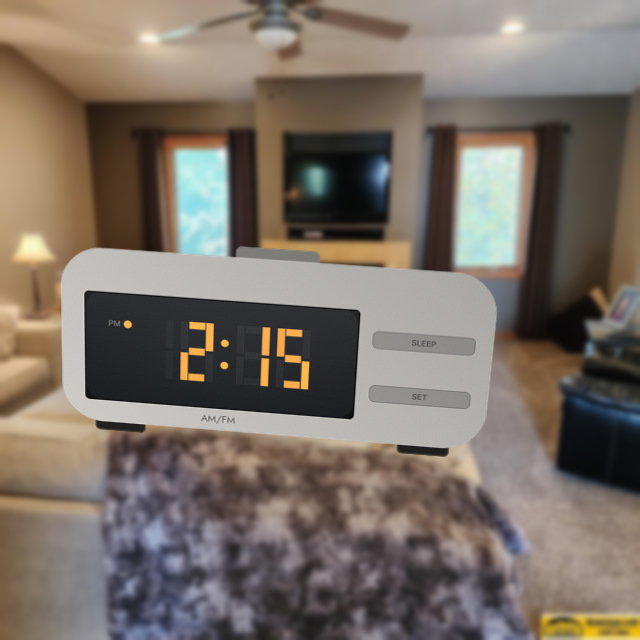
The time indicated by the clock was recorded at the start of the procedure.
2:15
